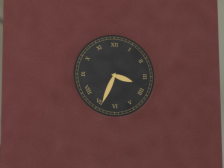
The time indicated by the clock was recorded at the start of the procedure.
3:34
